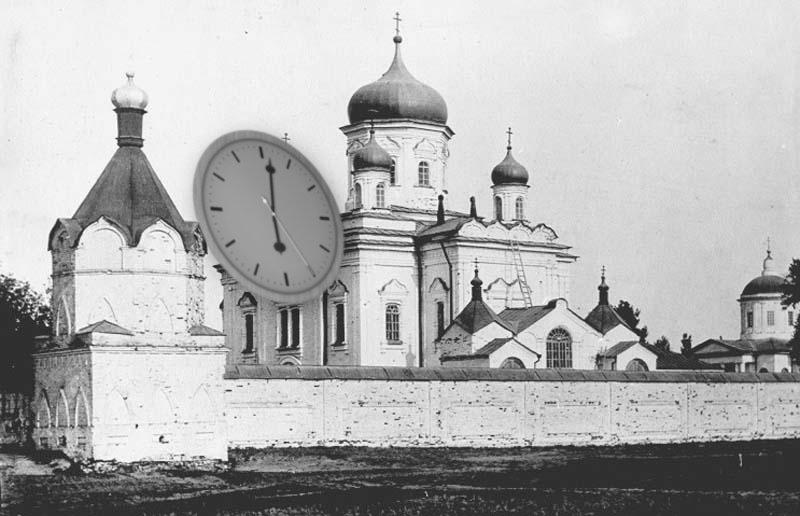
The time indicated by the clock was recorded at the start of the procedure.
6:01:25
